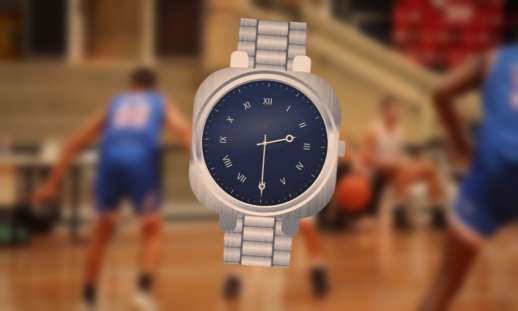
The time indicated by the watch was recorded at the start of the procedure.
2:30
